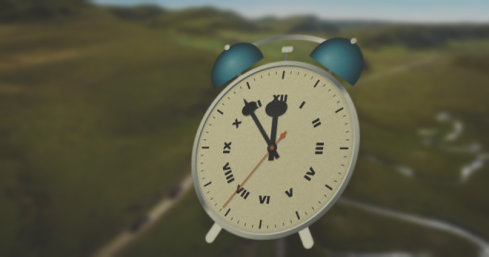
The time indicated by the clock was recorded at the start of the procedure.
11:53:36
